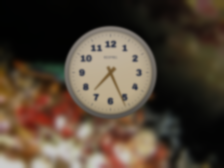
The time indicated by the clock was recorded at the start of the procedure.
7:26
